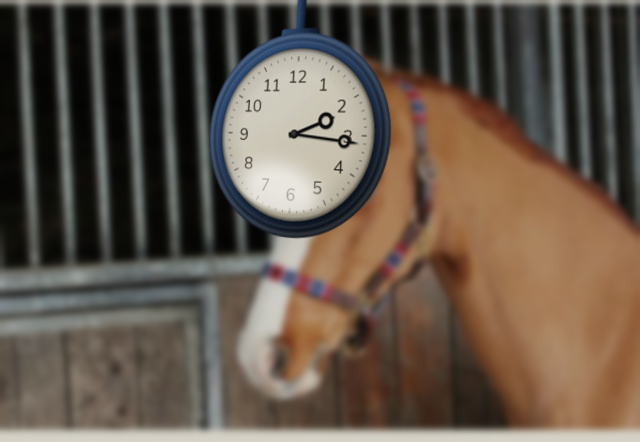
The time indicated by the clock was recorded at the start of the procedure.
2:16
